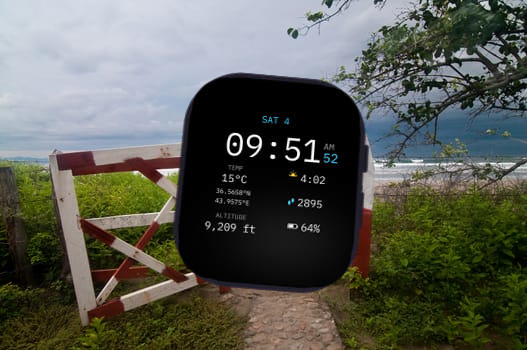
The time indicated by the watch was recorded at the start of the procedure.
9:51:52
